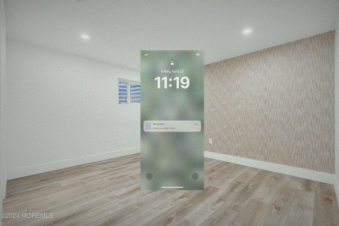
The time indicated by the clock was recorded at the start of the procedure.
11:19
